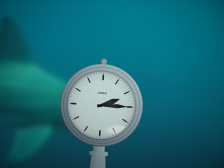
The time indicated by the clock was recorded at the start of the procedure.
2:15
